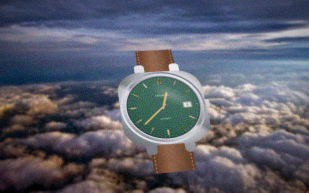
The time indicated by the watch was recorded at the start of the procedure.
12:38
